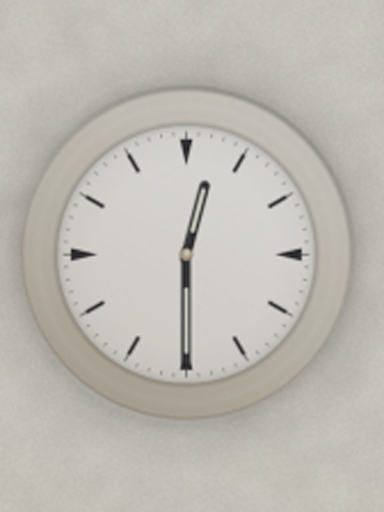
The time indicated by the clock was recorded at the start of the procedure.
12:30
